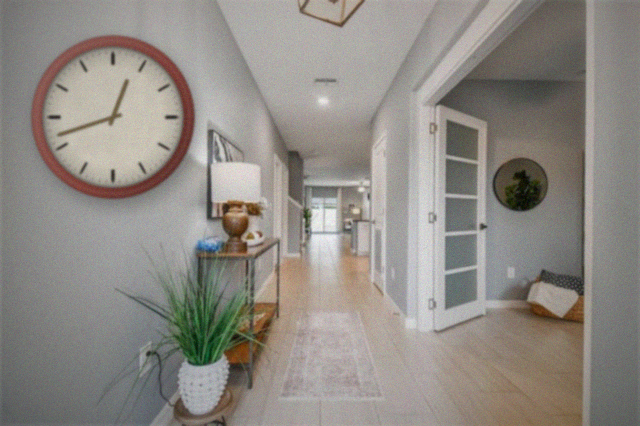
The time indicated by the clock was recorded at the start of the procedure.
12:42
